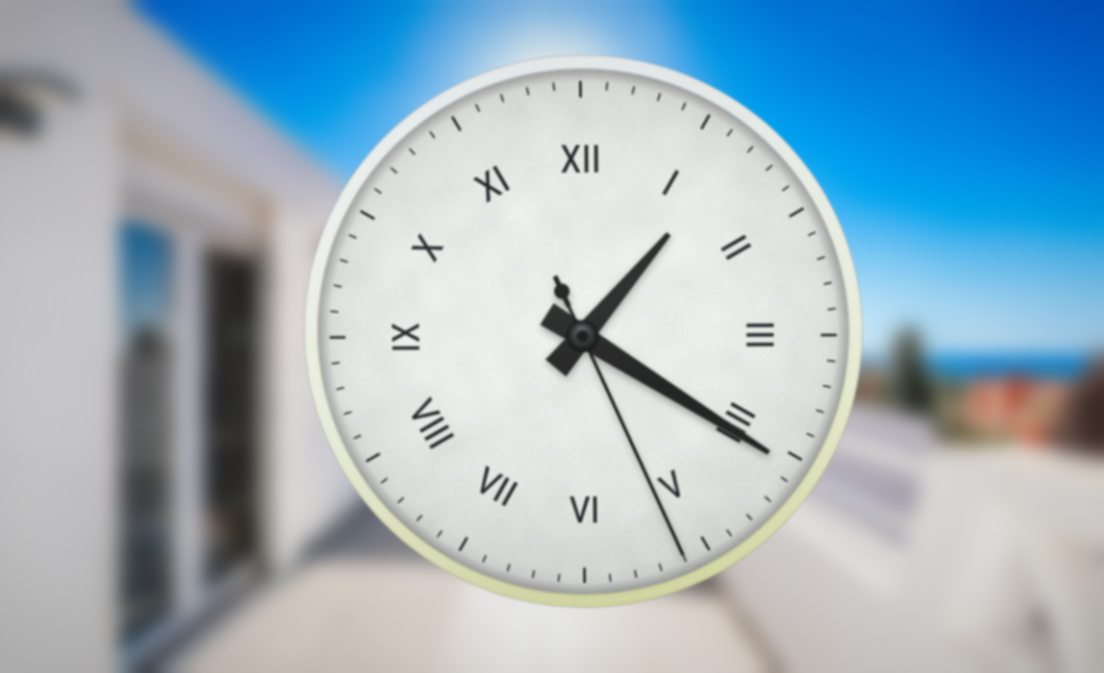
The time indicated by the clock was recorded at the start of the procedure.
1:20:26
